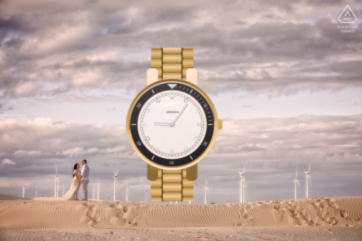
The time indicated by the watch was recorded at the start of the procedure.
9:06
